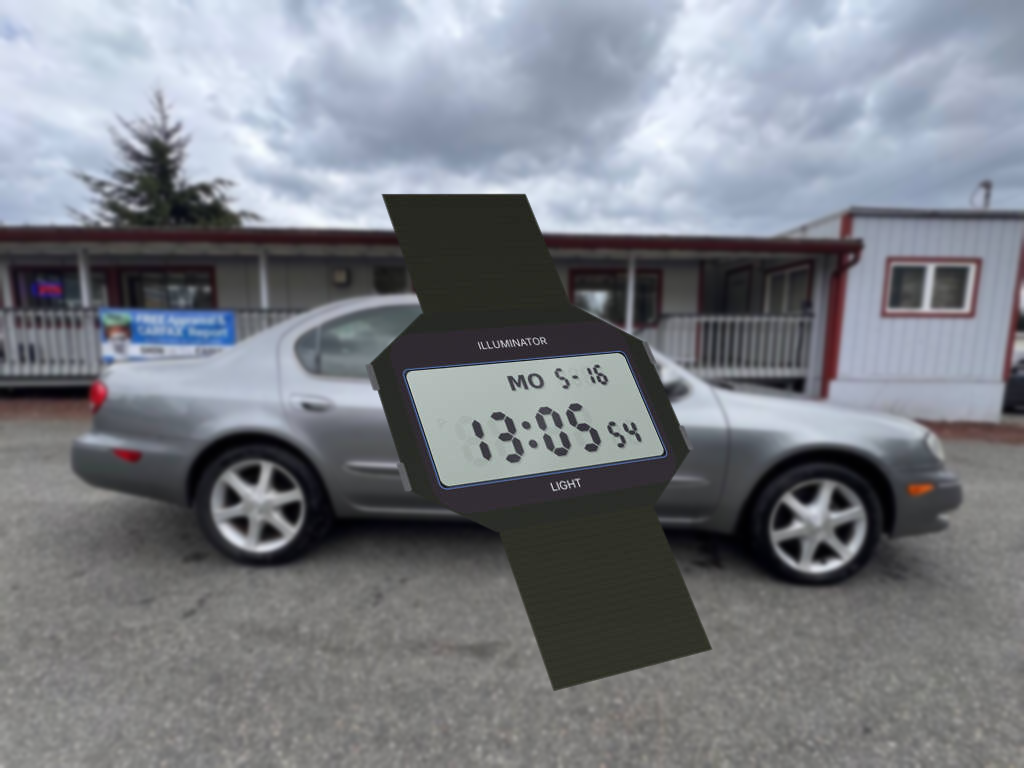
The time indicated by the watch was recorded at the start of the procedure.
13:05:54
